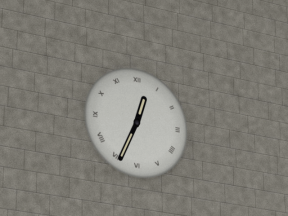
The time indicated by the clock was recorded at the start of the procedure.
12:34
